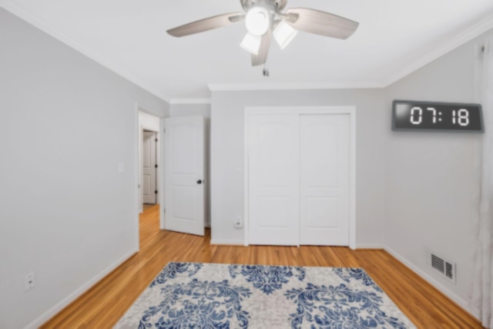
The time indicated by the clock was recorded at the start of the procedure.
7:18
